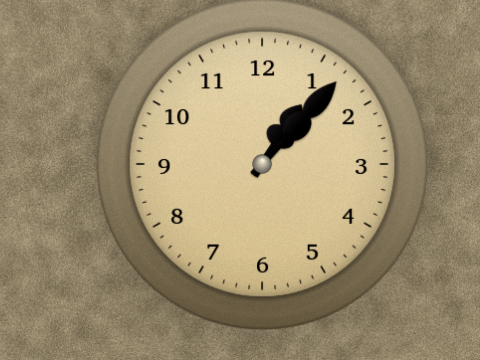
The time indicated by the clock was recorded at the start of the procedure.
1:07
